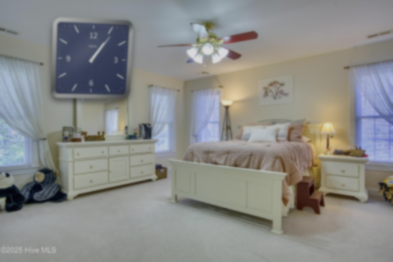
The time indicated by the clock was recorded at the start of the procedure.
1:06
